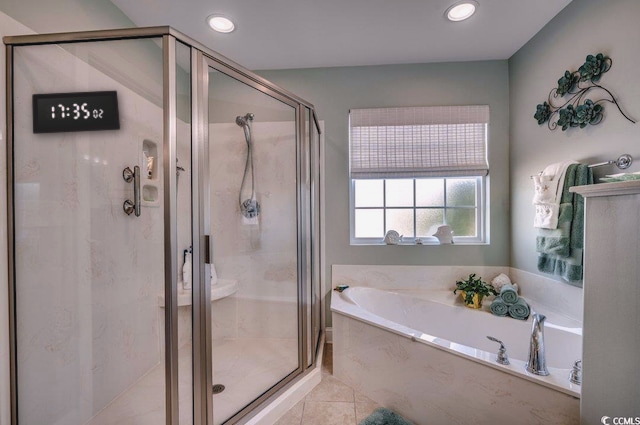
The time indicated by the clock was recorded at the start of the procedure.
17:35:02
